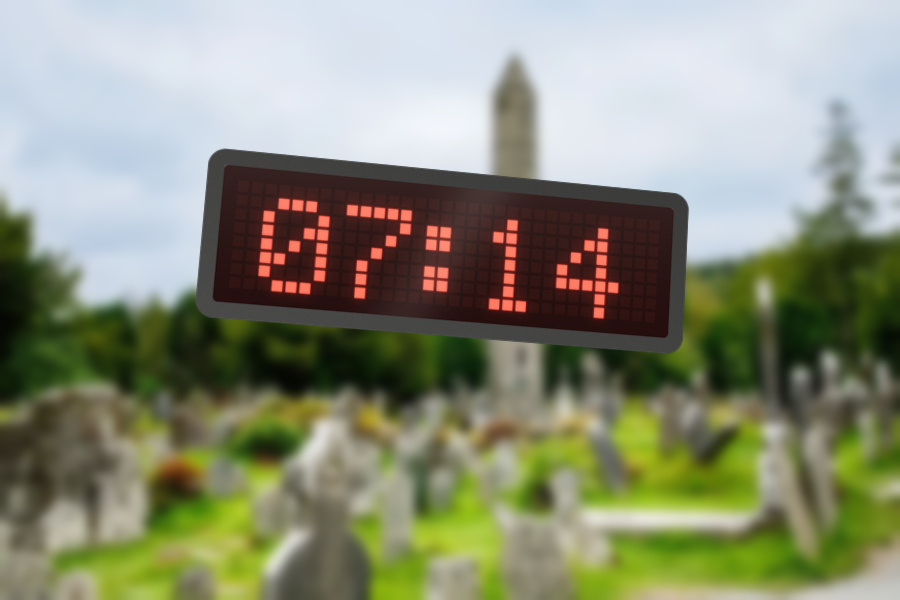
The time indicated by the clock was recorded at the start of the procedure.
7:14
